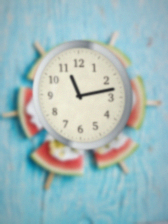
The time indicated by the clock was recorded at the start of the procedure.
11:13
